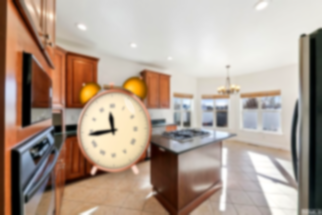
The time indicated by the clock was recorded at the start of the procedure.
11:44
